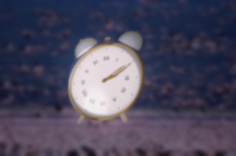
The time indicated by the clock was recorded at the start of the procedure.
2:10
